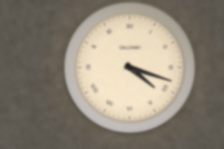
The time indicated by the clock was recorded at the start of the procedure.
4:18
